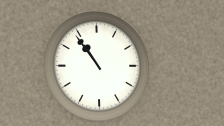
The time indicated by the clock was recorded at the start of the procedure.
10:54
